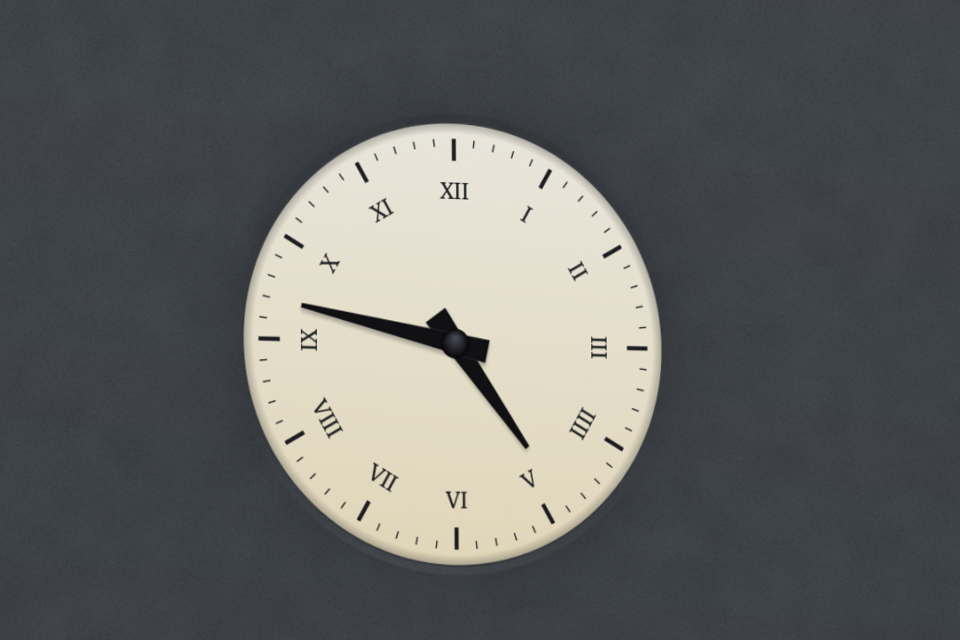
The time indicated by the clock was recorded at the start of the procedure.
4:47
